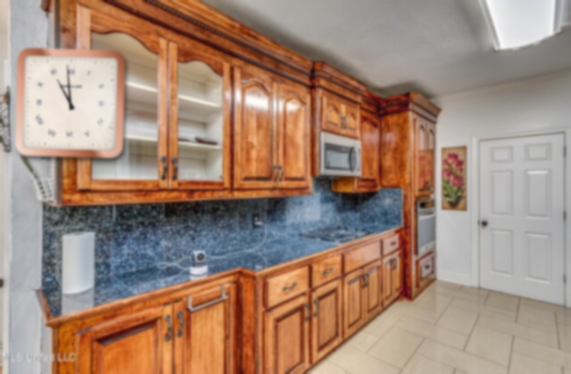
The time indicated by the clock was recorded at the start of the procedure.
10:59
